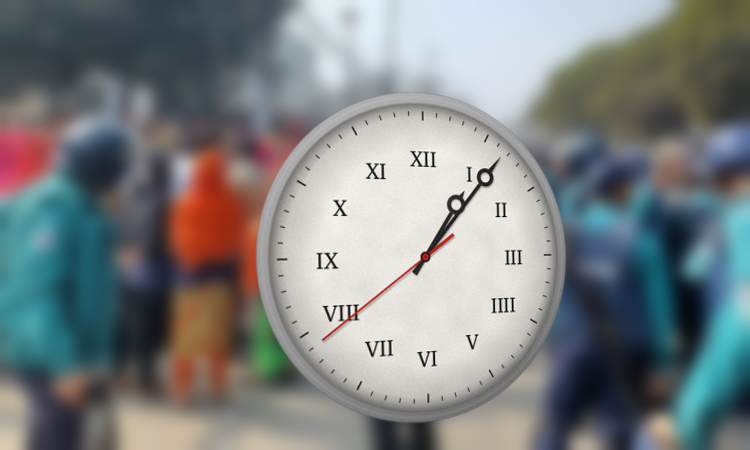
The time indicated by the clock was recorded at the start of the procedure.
1:06:39
